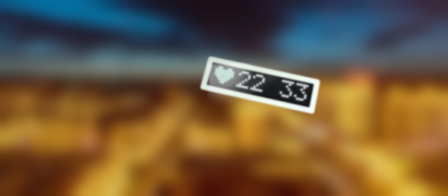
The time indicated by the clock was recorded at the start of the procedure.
22:33
